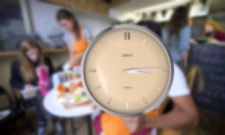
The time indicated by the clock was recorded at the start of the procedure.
3:14
